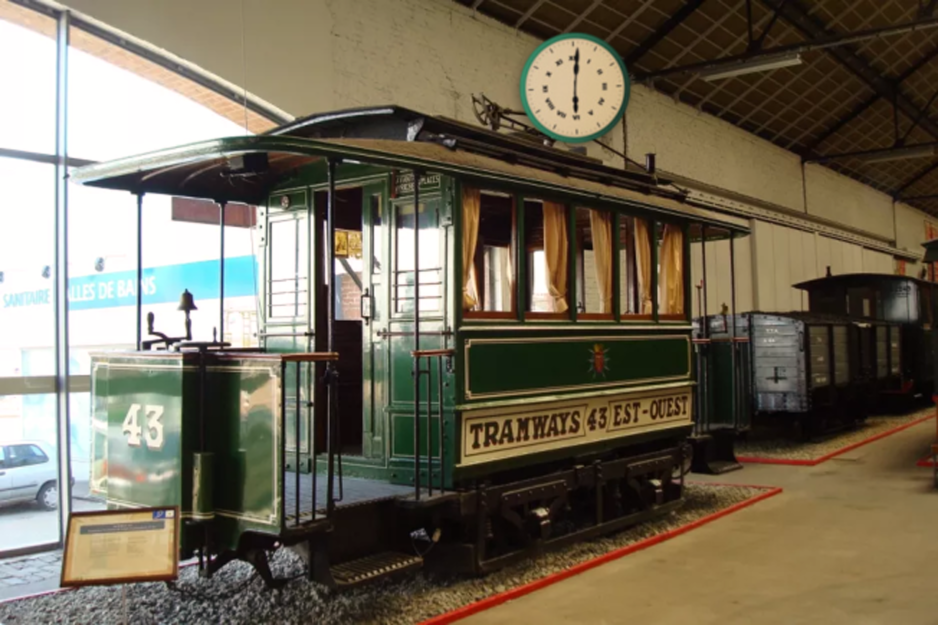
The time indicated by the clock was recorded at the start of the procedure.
6:01
